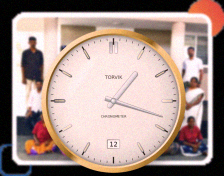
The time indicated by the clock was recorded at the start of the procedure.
1:18
